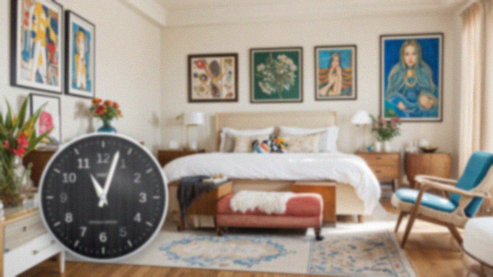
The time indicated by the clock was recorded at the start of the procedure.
11:03
